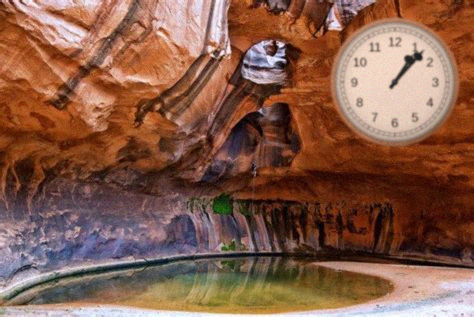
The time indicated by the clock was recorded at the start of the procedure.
1:07
